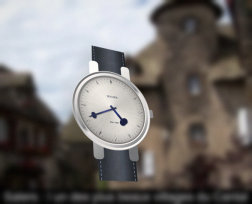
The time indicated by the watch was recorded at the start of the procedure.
4:41
